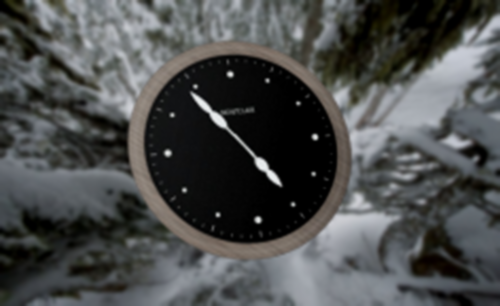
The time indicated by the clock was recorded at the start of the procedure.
4:54
